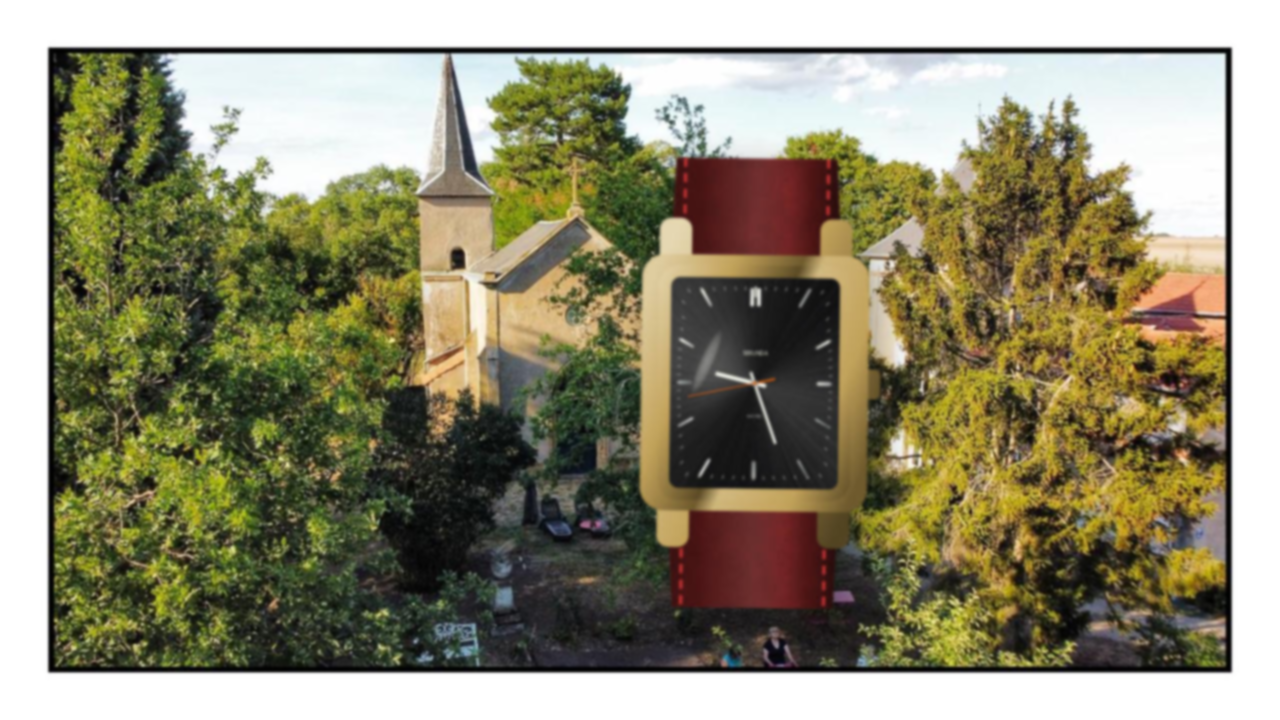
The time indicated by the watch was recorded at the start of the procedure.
9:26:43
